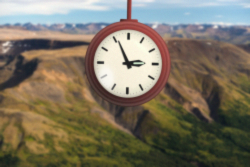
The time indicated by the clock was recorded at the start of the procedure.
2:56
